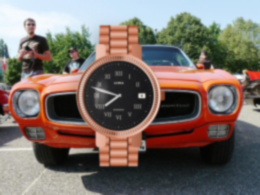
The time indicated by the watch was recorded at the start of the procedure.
7:48
